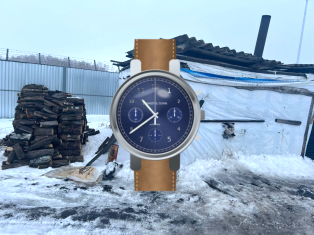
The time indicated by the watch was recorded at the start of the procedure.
10:39
